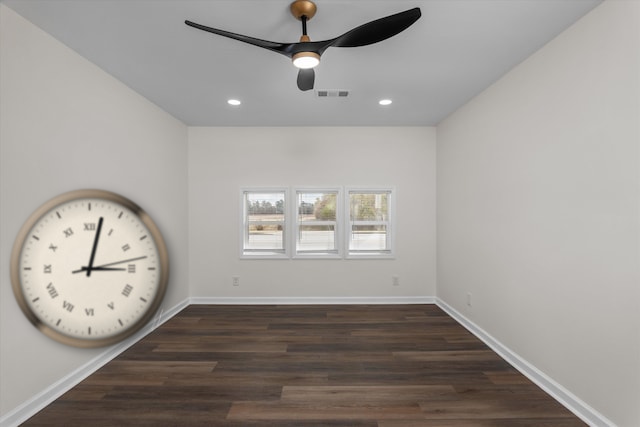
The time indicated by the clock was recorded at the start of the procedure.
3:02:13
